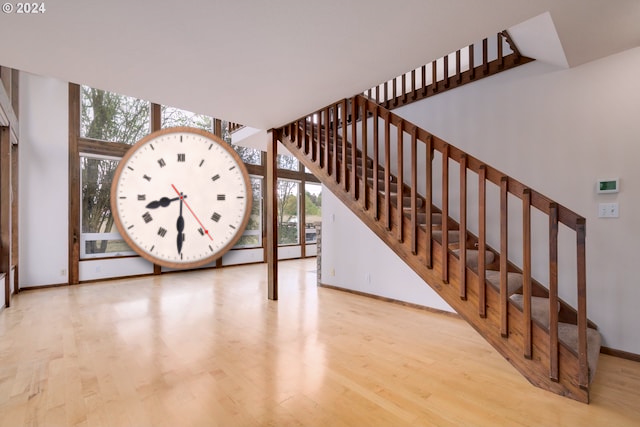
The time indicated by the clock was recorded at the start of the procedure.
8:30:24
